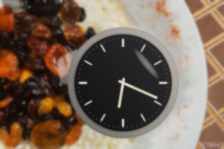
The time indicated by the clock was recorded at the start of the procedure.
6:19
